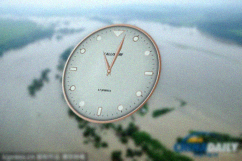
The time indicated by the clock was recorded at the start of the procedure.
11:02
